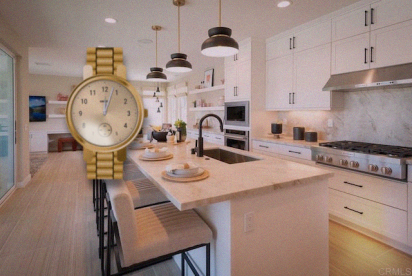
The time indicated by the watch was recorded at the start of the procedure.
12:03
